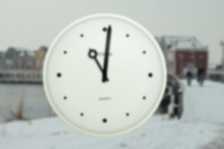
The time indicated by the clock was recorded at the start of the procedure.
11:01
